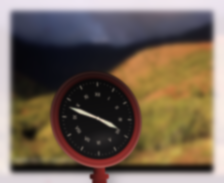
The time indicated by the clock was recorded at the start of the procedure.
3:48
